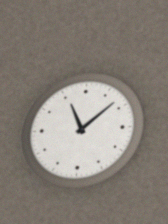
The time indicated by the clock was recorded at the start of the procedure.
11:08
